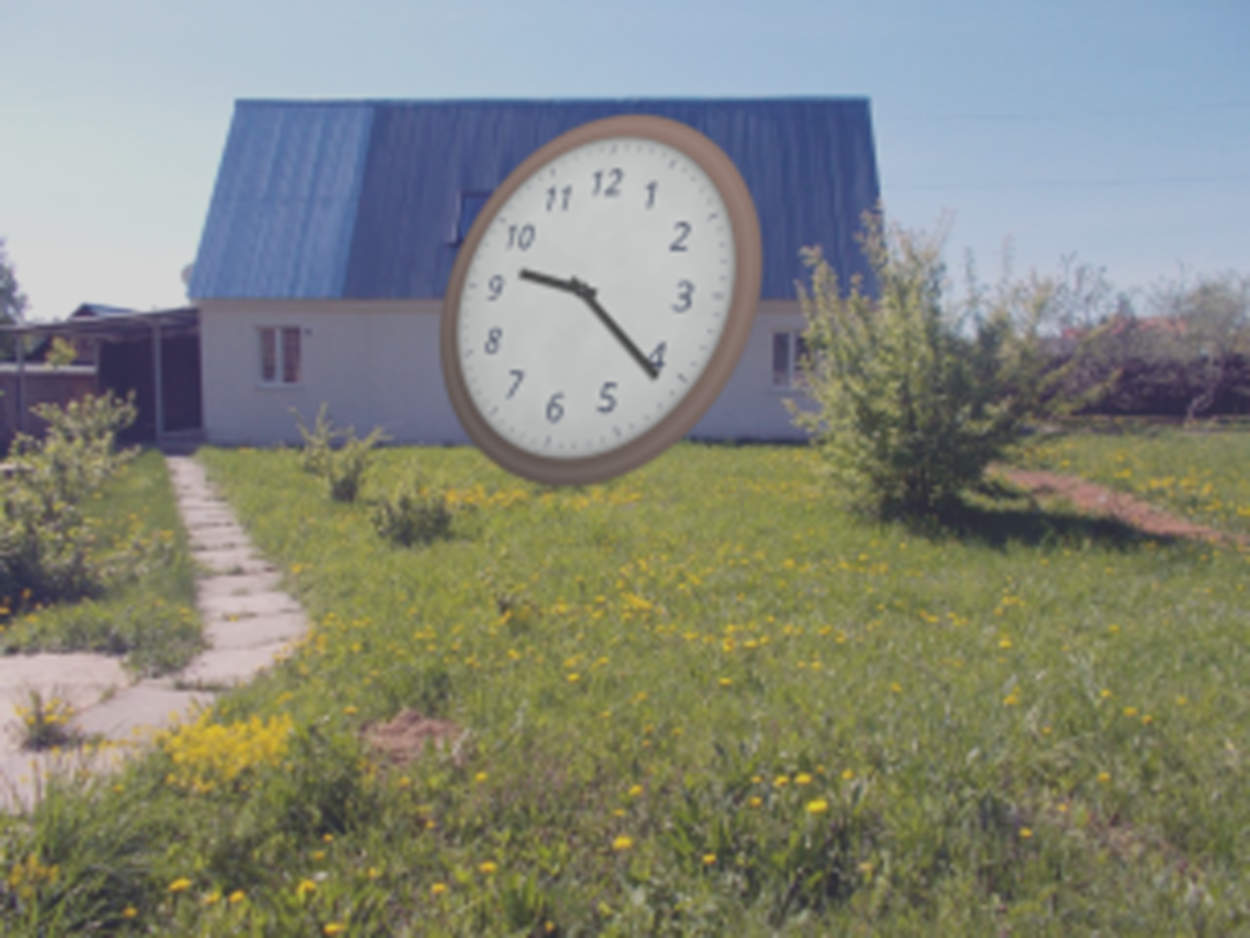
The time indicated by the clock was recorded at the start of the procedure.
9:21
